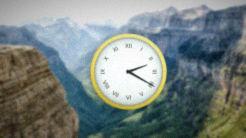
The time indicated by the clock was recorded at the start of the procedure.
2:20
